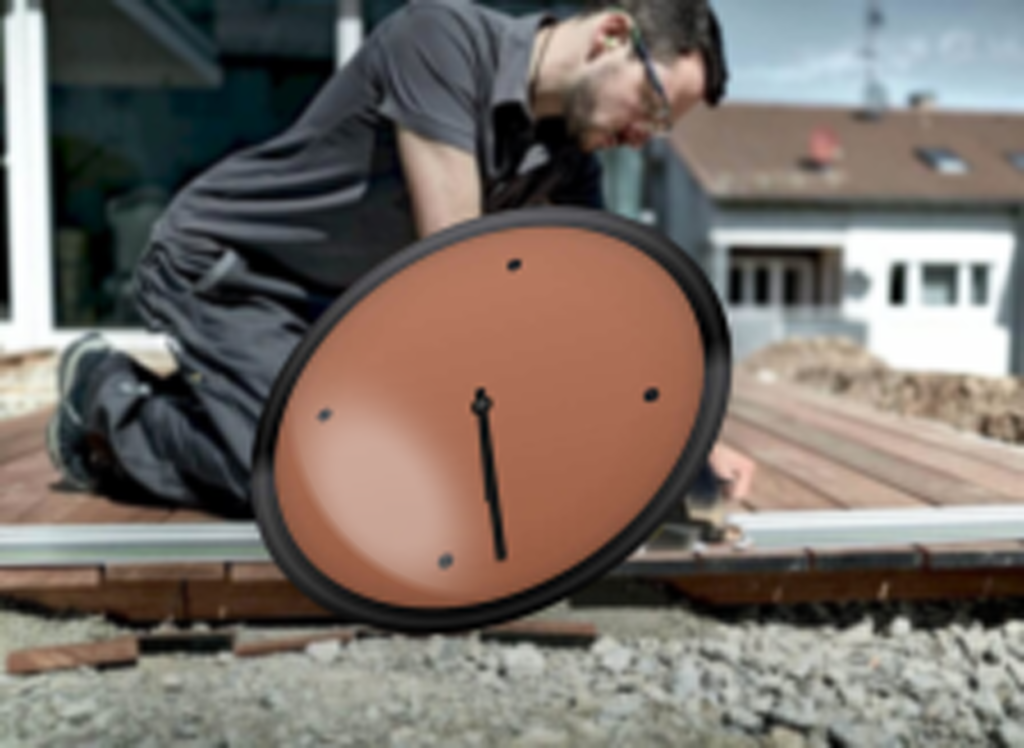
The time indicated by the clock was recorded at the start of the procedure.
5:27
